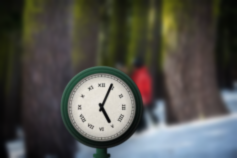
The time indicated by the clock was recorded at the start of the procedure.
5:04
